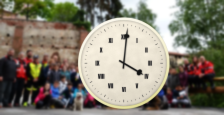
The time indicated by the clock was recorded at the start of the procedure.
4:01
